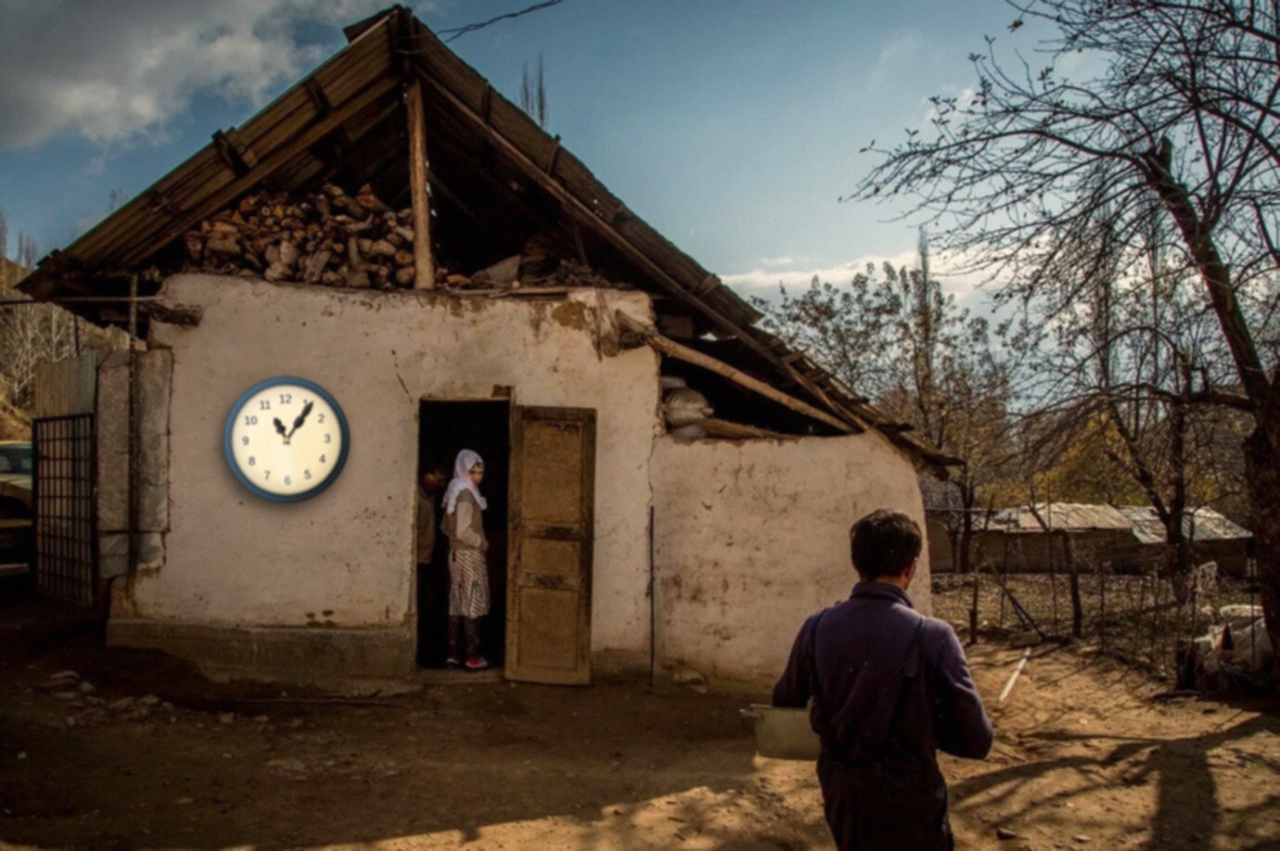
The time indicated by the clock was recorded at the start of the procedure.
11:06
